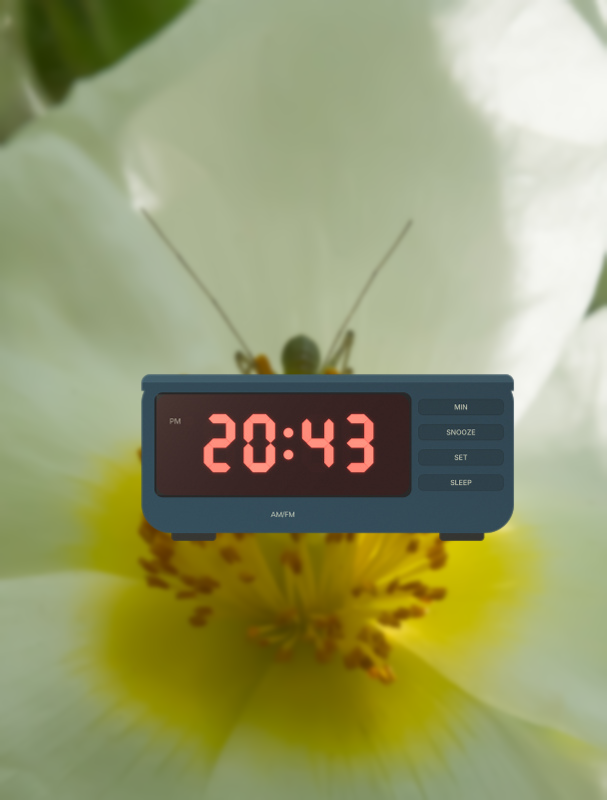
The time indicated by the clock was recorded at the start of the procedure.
20:43
